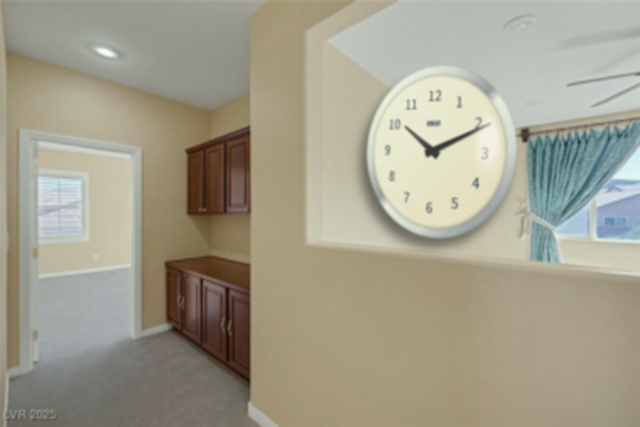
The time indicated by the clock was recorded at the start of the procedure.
10:11
